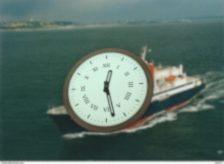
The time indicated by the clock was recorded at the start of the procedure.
12:28
